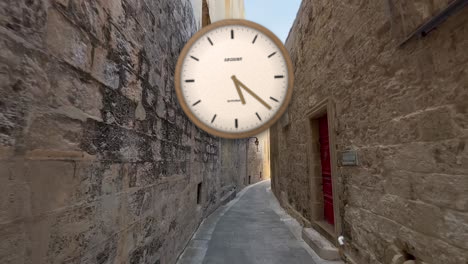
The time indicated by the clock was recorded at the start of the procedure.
5:22
